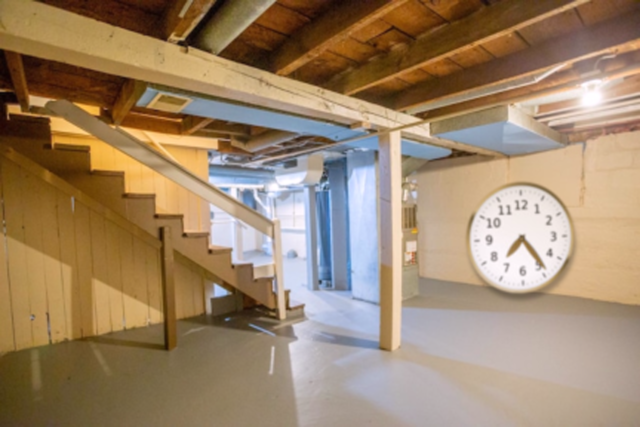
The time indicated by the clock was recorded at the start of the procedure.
7:24
